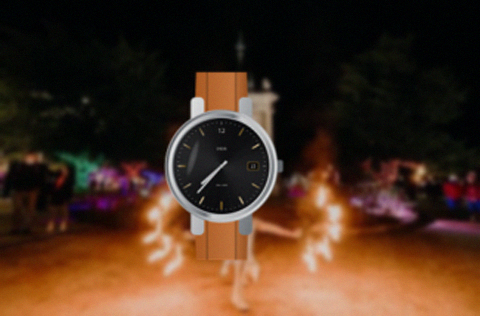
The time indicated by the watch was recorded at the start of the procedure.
7:37
